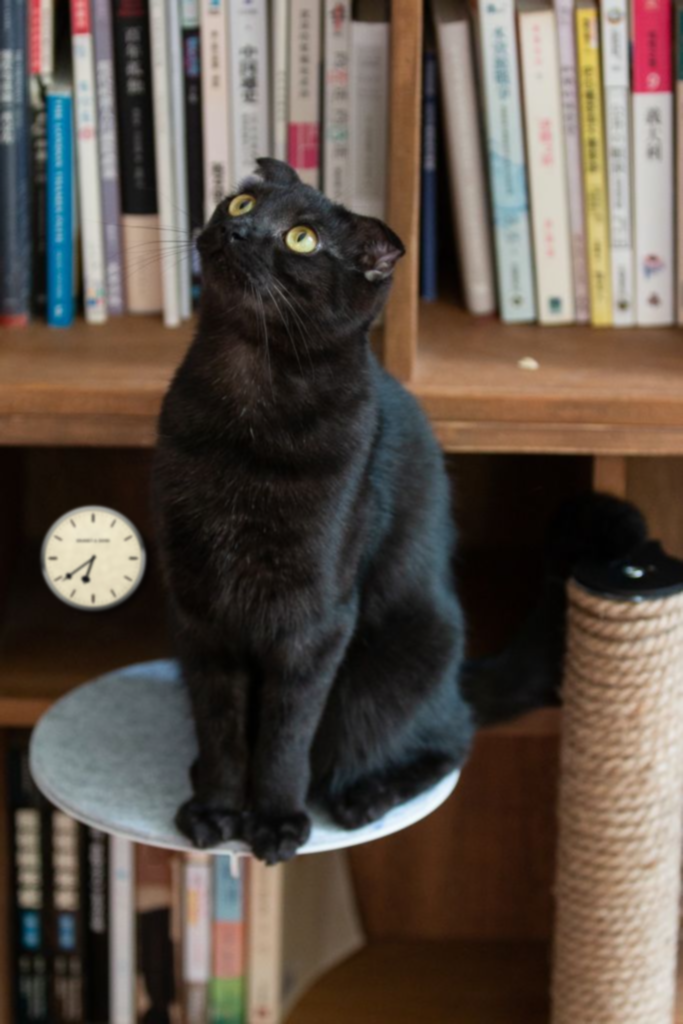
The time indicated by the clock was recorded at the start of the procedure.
6:39
